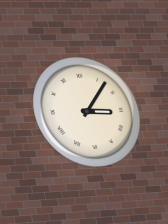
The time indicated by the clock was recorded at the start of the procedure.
3:07
